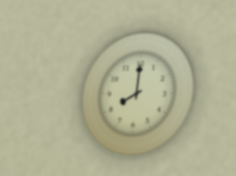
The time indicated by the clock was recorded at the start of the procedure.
8:00
